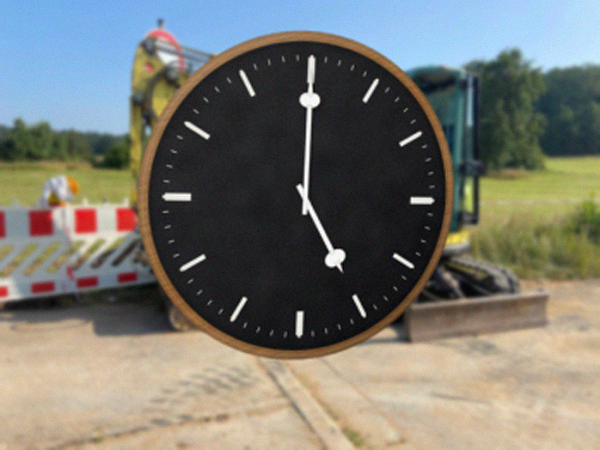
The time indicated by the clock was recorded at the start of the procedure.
5:00
